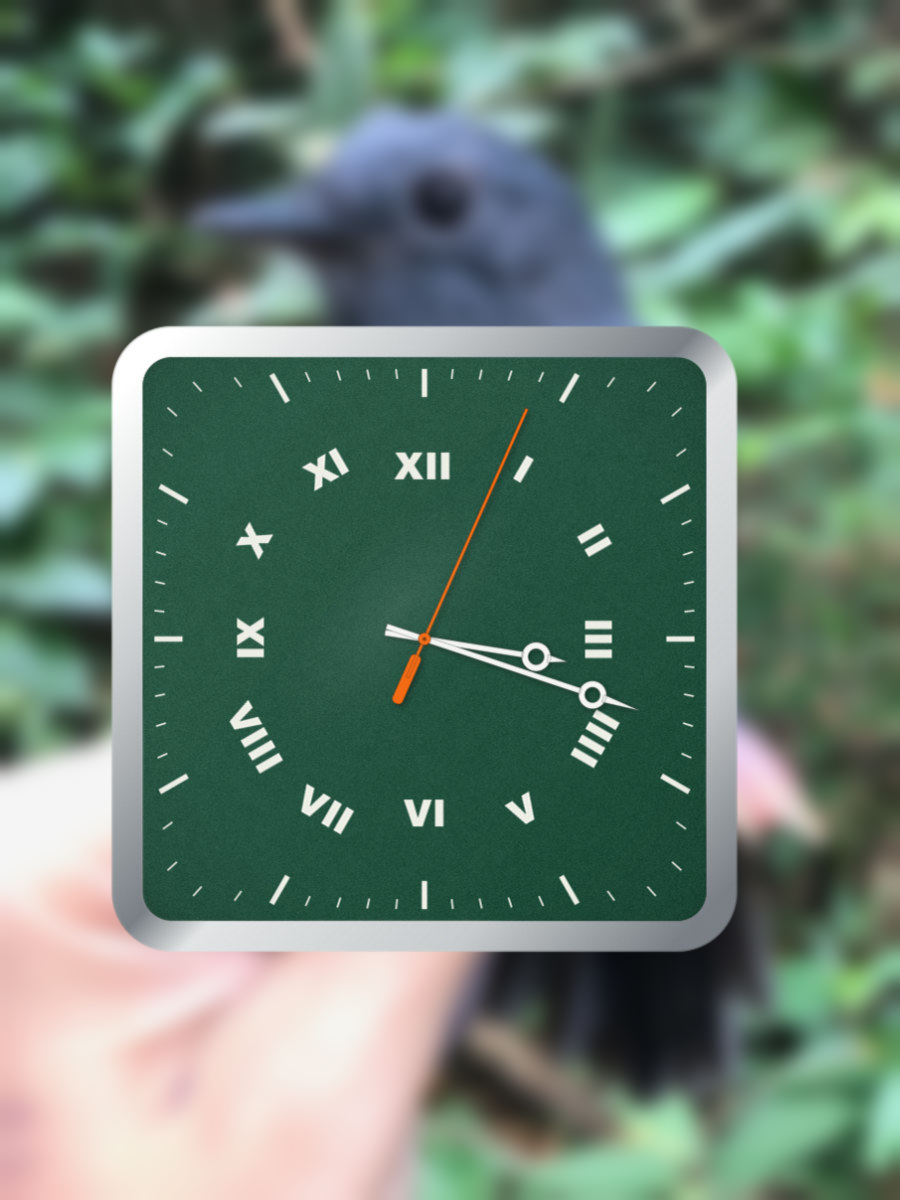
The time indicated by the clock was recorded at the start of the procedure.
3:18:04
